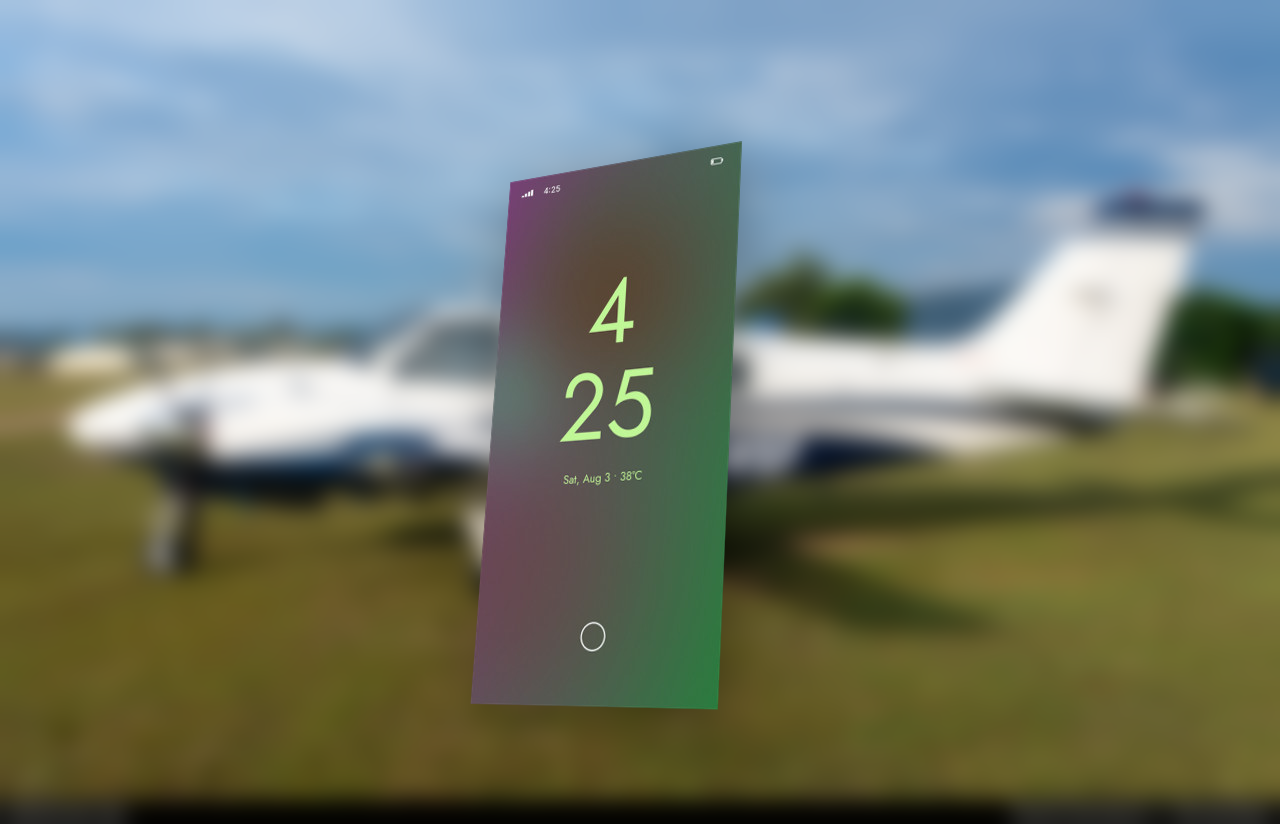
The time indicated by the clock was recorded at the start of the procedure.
4:25
